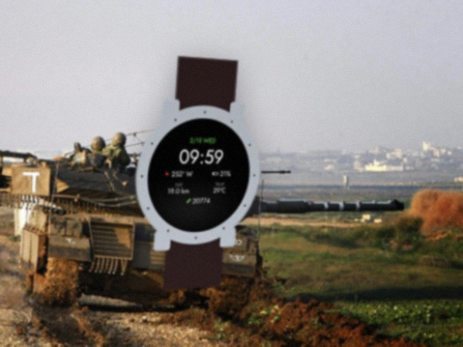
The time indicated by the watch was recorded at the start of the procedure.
9:59
